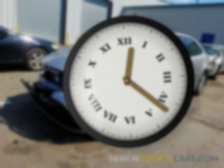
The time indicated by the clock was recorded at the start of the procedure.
12:22
